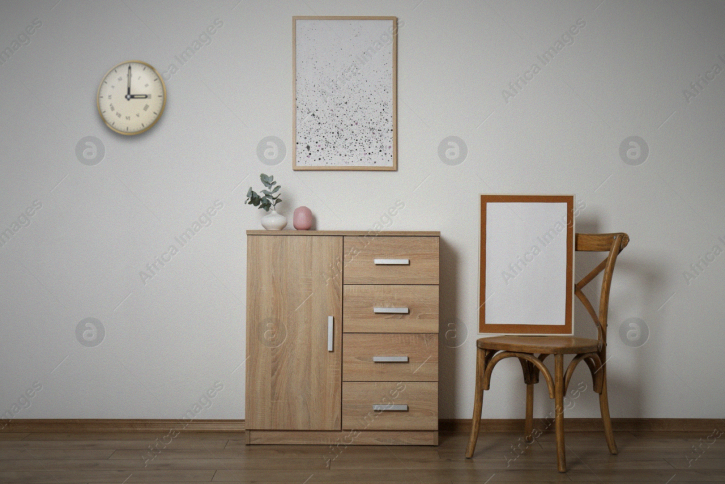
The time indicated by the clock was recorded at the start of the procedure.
3:00
